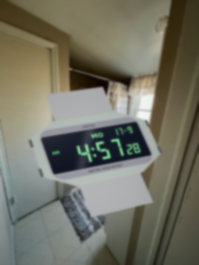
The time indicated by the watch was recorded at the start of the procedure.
4:57
